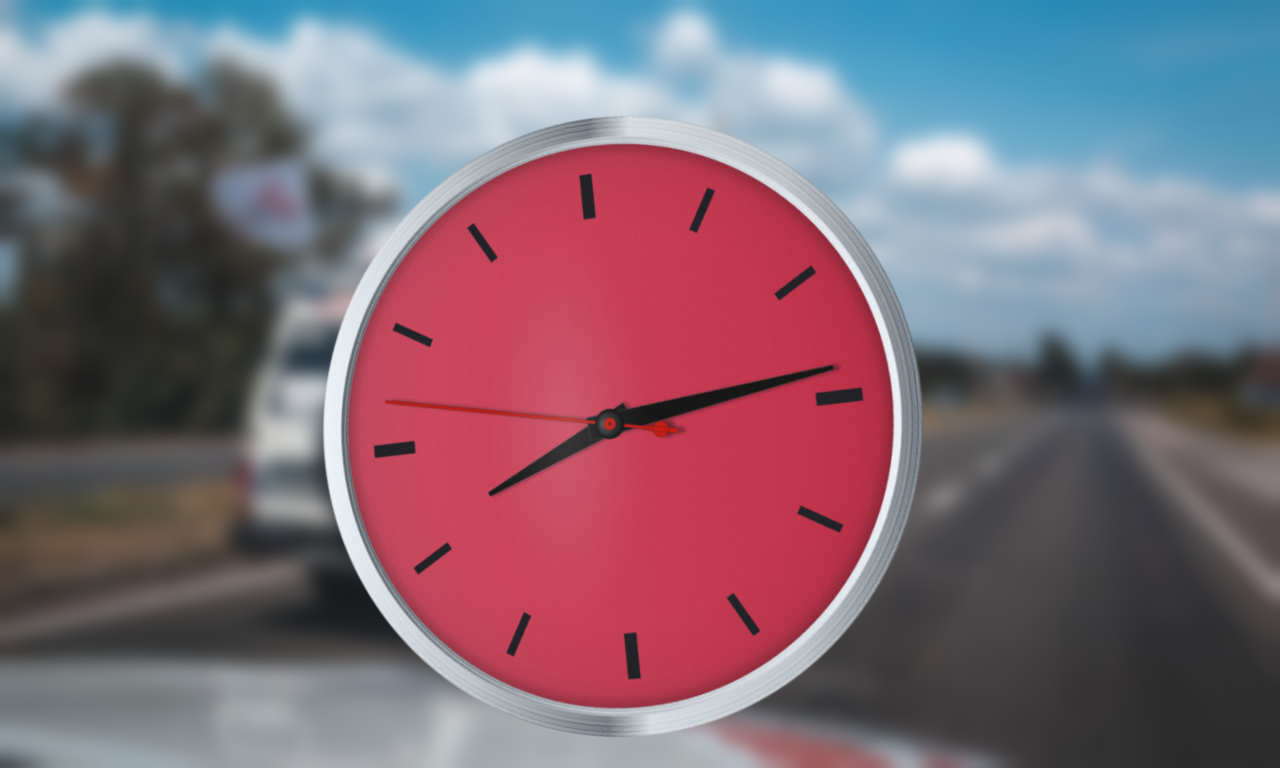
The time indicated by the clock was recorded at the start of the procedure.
8:13:47
